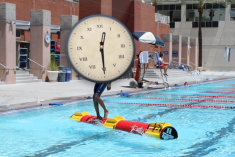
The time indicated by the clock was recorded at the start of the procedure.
12:30
